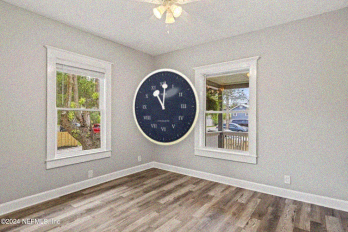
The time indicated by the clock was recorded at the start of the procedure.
11:01
